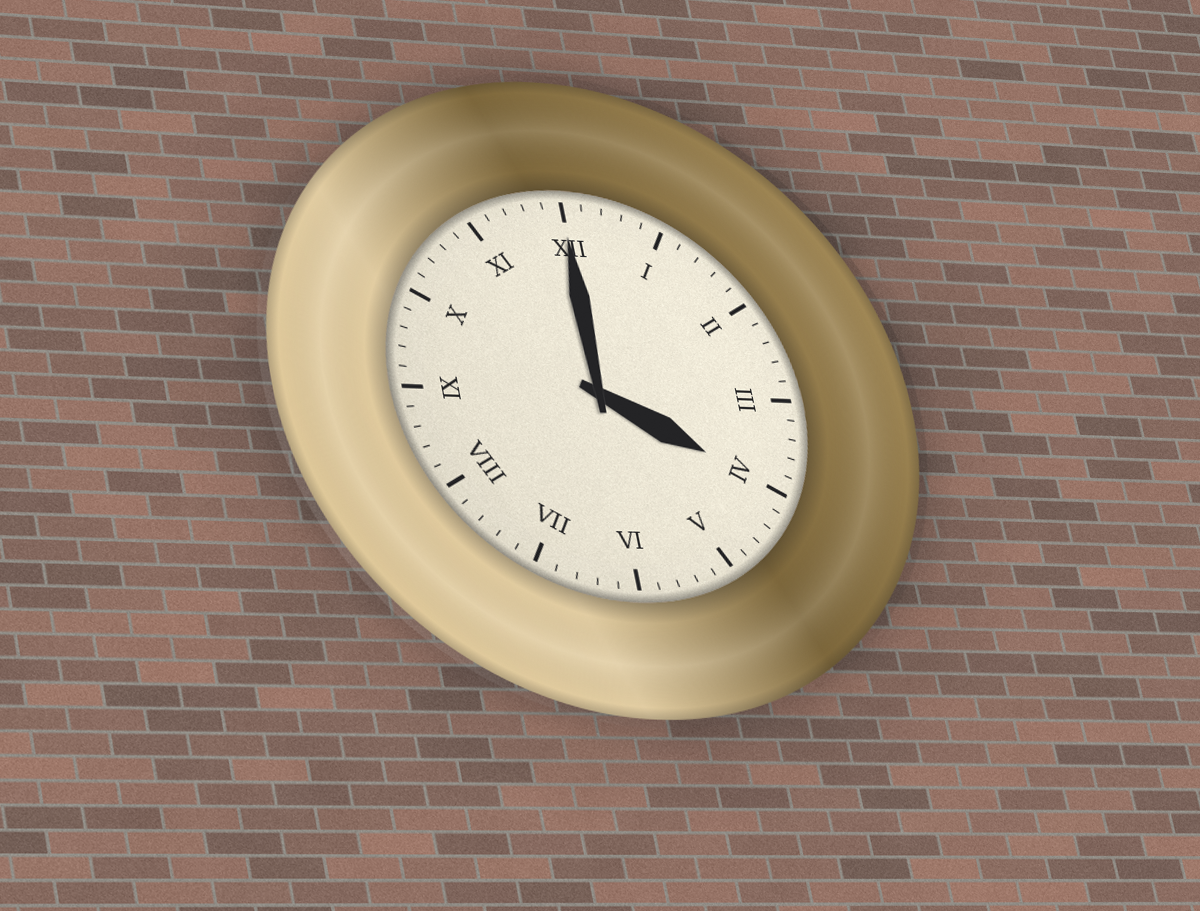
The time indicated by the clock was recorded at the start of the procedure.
4:00
